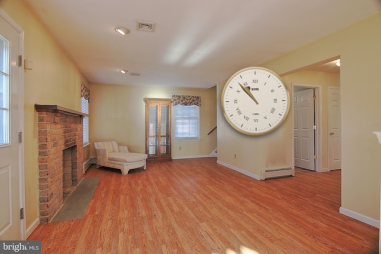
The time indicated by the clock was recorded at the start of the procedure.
10:53
